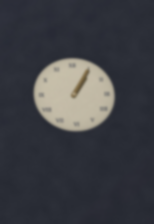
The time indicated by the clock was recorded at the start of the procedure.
1:05
